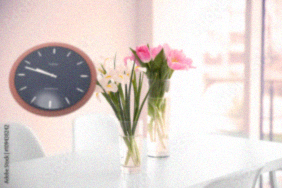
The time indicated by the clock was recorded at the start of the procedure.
9:48
